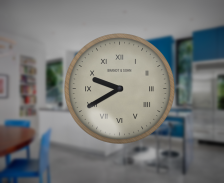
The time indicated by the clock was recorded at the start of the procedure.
9:40
